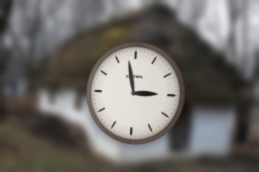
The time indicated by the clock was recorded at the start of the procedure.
2:58
